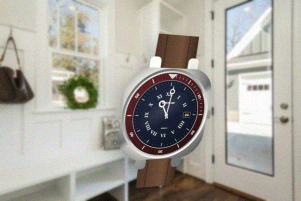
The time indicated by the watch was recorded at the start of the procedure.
11:01
